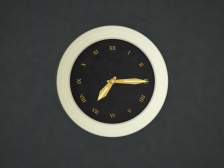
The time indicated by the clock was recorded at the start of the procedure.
7:15
